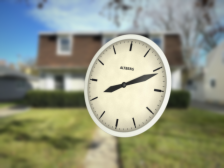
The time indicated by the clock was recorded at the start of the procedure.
8:11
